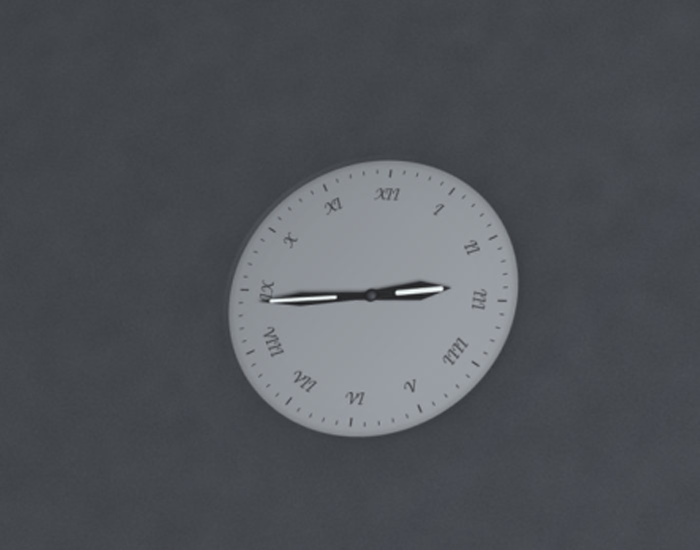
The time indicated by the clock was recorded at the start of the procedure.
2:44
